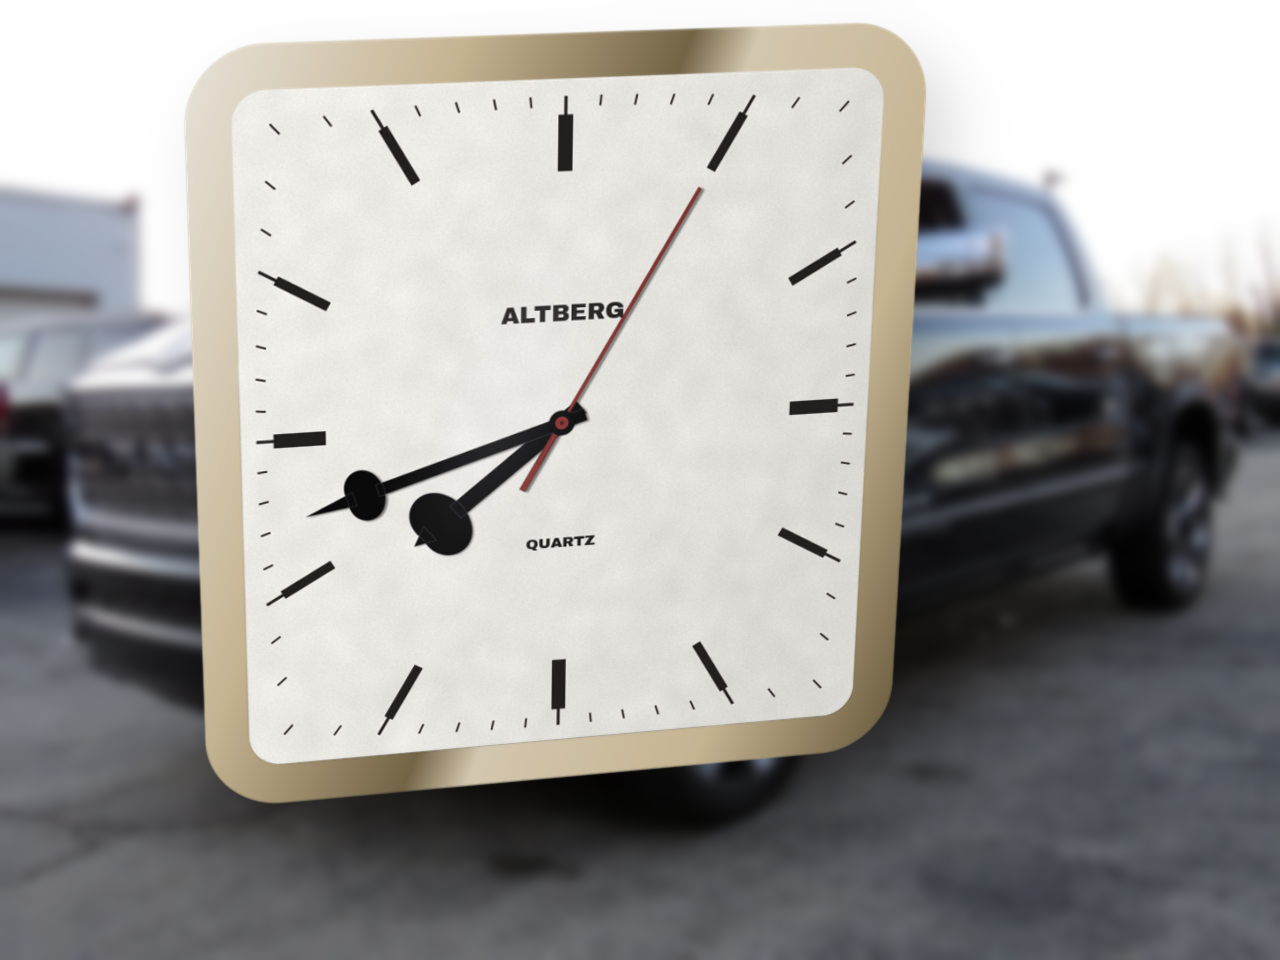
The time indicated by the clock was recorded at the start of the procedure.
7:42:05
